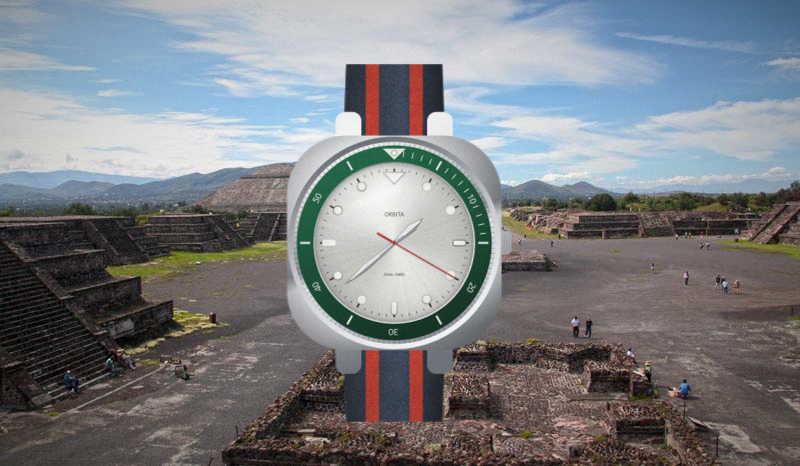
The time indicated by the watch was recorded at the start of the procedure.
1:38:20
